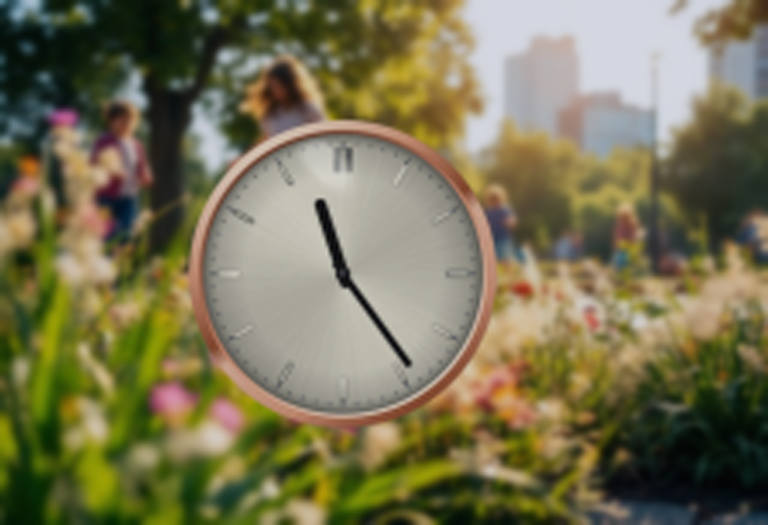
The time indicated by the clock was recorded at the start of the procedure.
11:24
